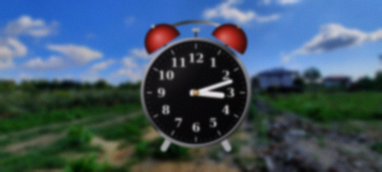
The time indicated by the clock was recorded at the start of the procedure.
3:12
